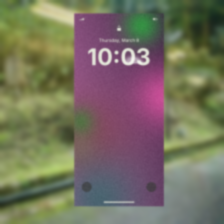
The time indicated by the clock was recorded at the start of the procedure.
10:03
